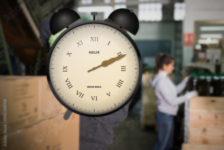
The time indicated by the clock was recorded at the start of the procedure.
2:11
